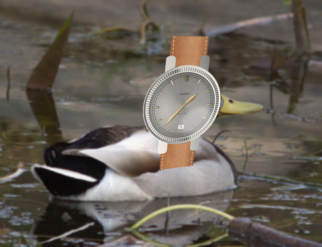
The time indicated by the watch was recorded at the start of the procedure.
1:37
